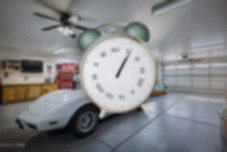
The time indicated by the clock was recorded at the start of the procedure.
1:06
